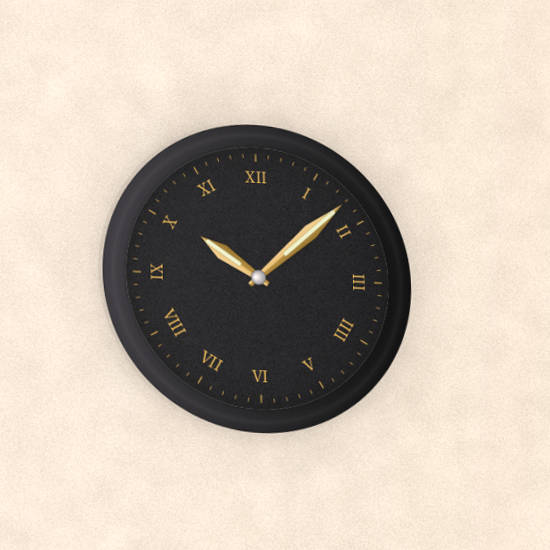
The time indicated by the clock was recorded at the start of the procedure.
10:08
